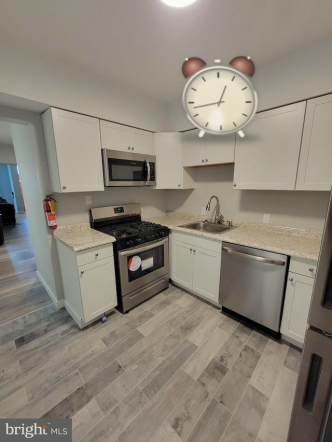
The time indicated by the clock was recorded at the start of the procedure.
12:43
